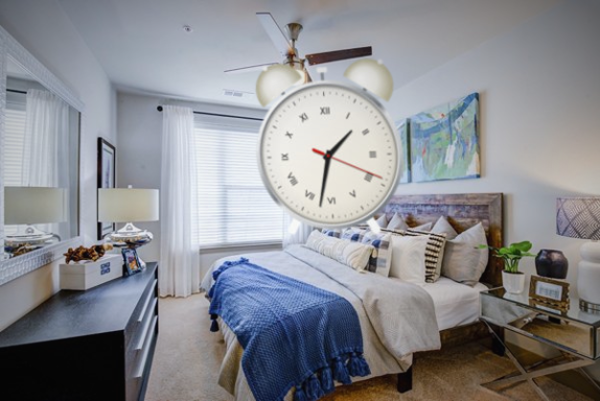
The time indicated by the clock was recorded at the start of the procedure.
1:32:19
